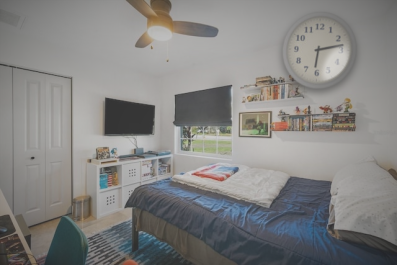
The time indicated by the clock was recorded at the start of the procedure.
6:13
